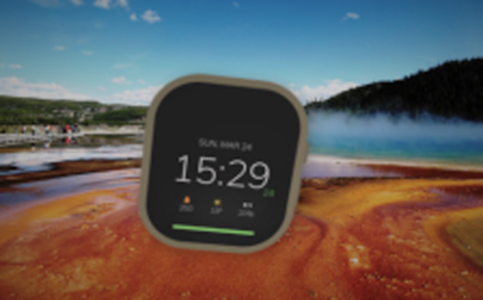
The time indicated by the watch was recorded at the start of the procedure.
15:29
